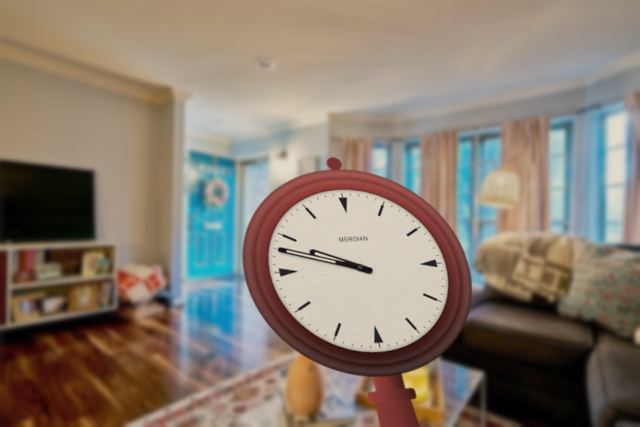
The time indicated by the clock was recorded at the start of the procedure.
9:48
